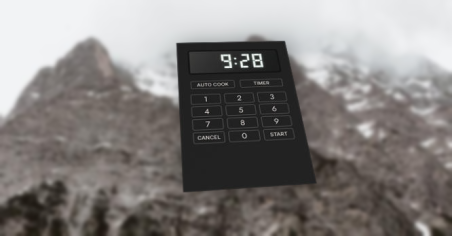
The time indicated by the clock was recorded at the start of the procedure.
9:28
